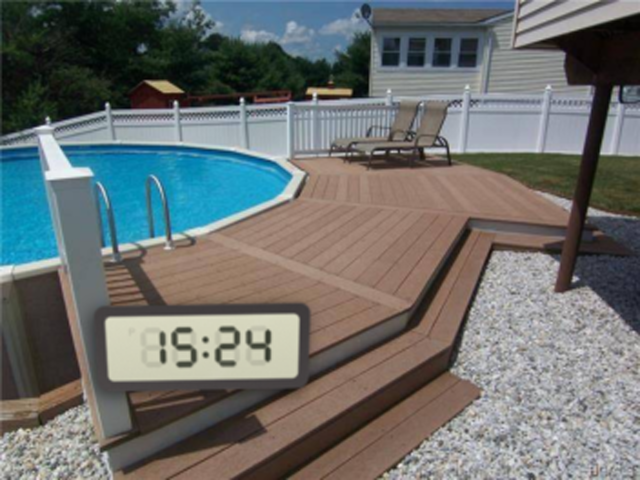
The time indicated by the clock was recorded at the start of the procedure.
15:24
